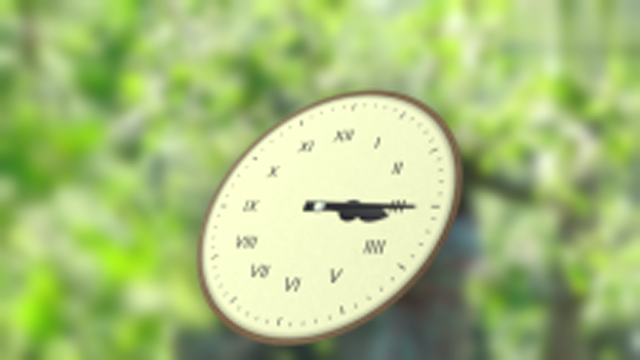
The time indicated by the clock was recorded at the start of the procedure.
3:15
